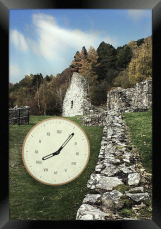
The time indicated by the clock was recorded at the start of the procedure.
8:06
